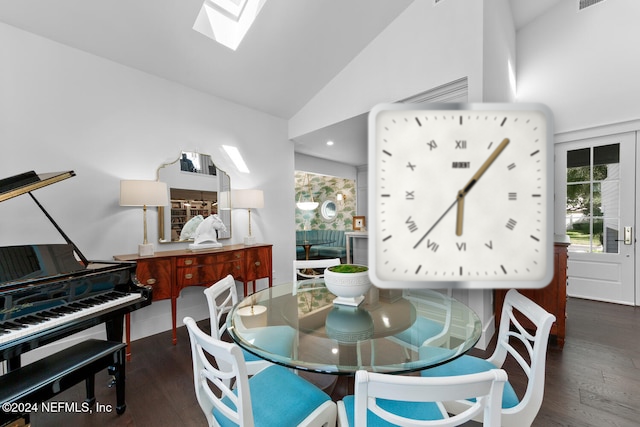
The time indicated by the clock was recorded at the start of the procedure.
6:06:37
